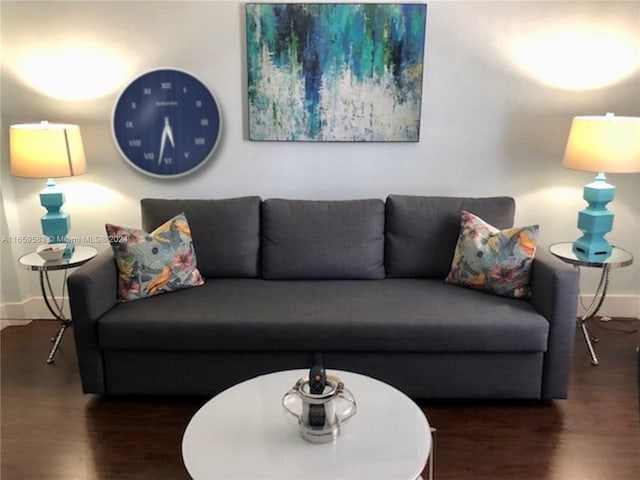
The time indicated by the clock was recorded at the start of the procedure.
5:32
